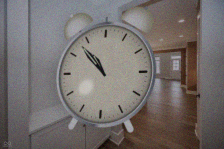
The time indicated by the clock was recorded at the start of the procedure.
10:53
